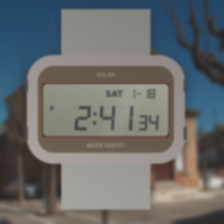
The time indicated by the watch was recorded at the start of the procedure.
2:41:34
